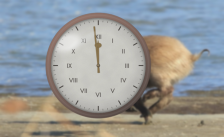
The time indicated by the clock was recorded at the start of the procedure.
11:59
